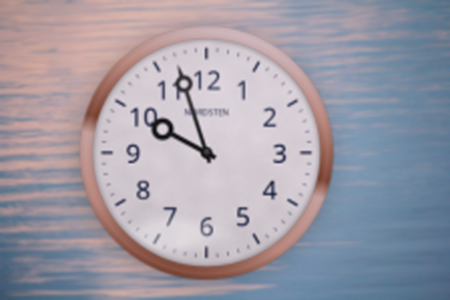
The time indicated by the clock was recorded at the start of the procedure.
9:57
